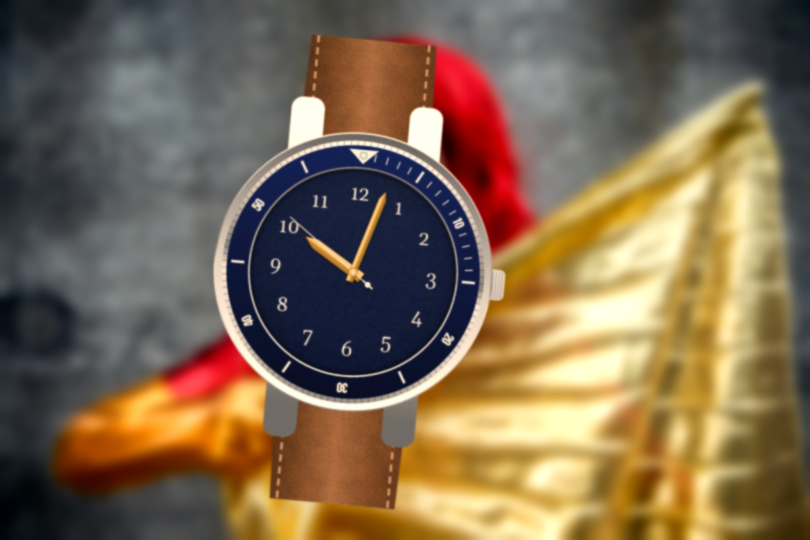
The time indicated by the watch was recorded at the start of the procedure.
10:02:51
